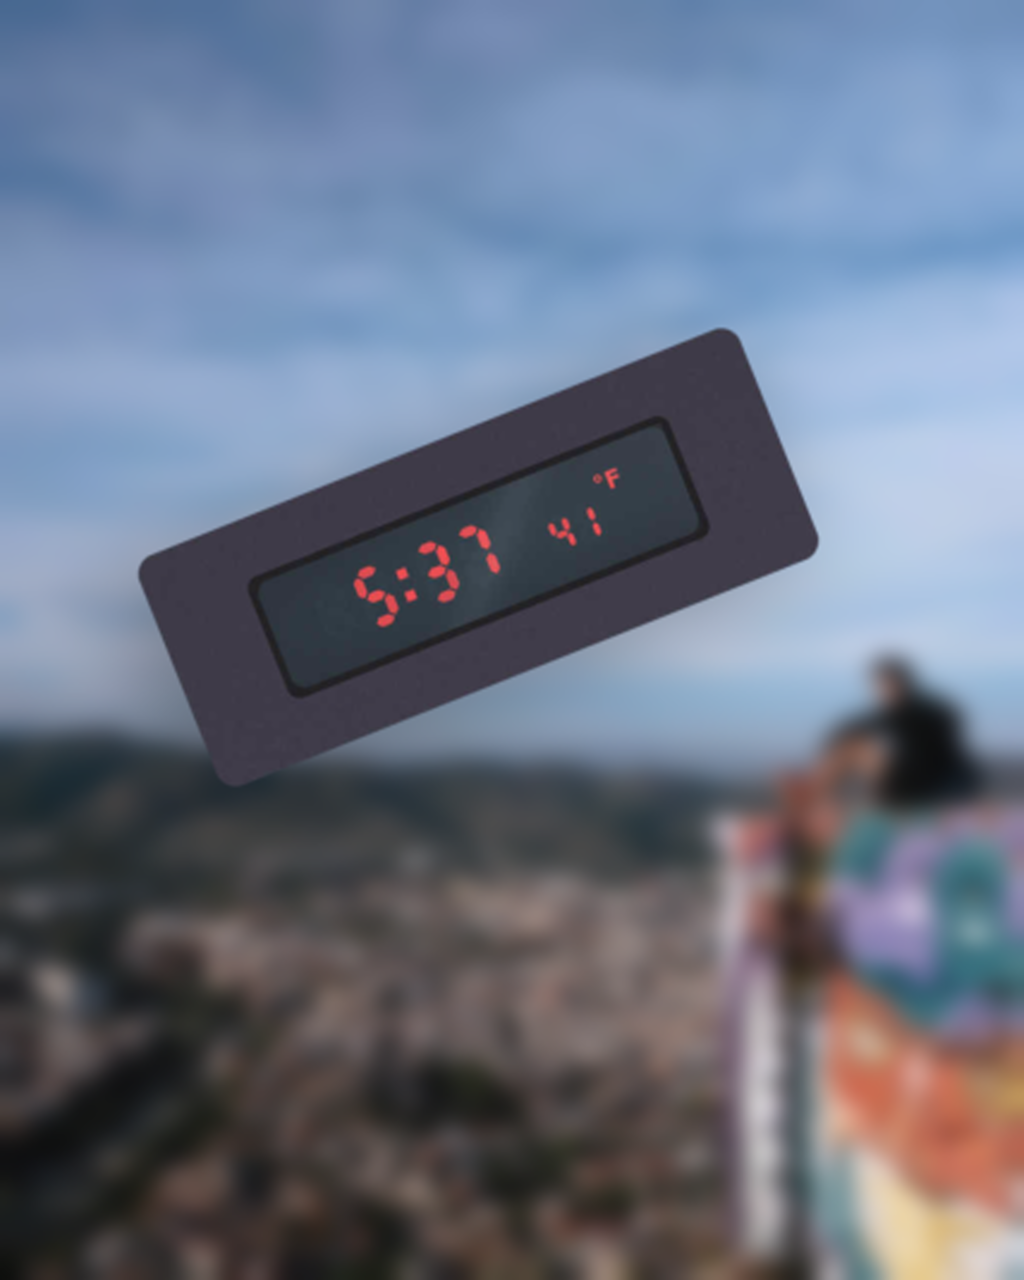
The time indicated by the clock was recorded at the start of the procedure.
5:37
